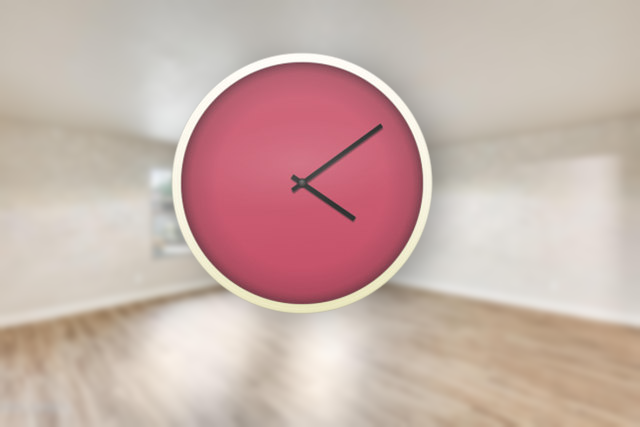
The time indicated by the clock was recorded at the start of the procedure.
4:09
